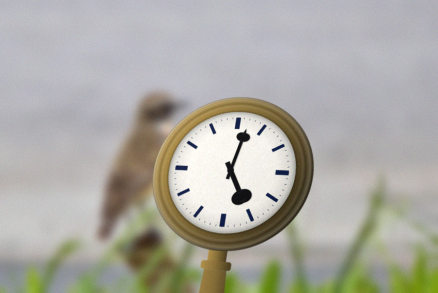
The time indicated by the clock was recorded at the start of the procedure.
5:02
